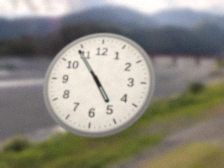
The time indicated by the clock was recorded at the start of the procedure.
4:54
